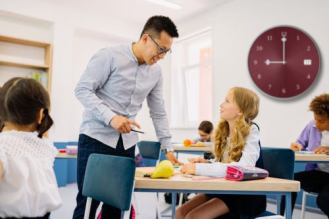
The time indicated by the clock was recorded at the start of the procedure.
9:00
